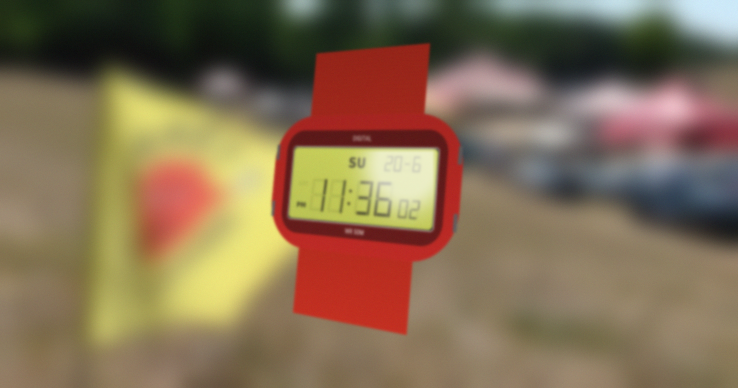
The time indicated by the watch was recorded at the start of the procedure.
11:36:02
